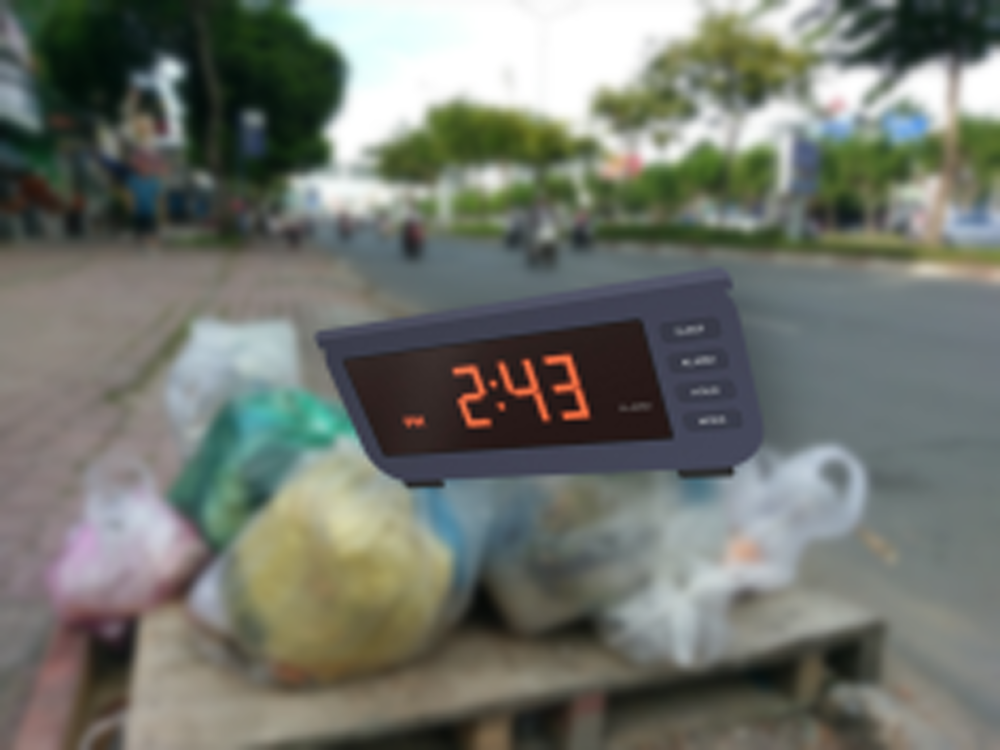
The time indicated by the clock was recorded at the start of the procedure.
2:43
